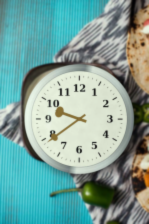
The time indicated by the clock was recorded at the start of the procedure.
9:39
